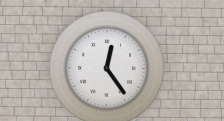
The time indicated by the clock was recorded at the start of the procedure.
12:24
